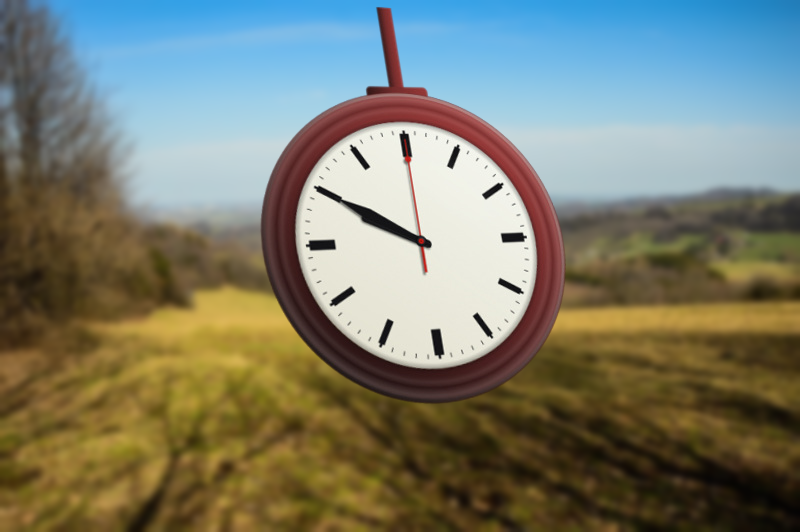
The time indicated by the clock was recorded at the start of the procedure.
9:50:00
